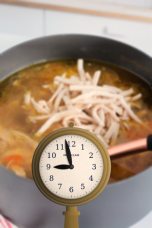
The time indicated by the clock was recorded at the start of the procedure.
8:58
